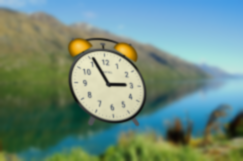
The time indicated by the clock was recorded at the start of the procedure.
2:56
